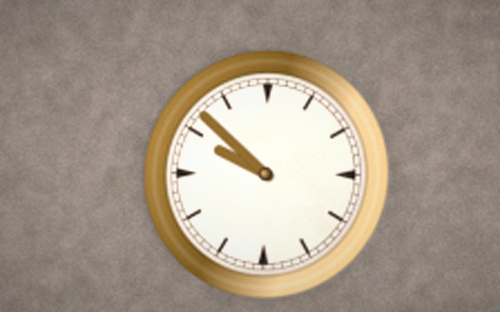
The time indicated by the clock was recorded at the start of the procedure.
9:52
